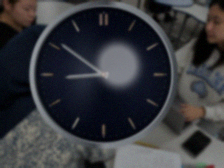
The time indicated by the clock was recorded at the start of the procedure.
8:51
